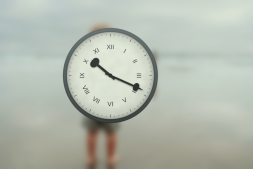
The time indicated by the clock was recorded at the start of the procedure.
10:19
